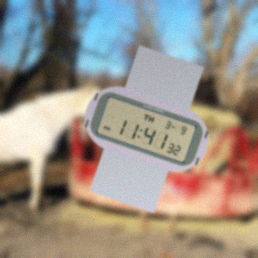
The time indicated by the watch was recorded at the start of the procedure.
11:41
